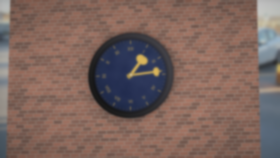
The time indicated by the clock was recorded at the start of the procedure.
1:14
